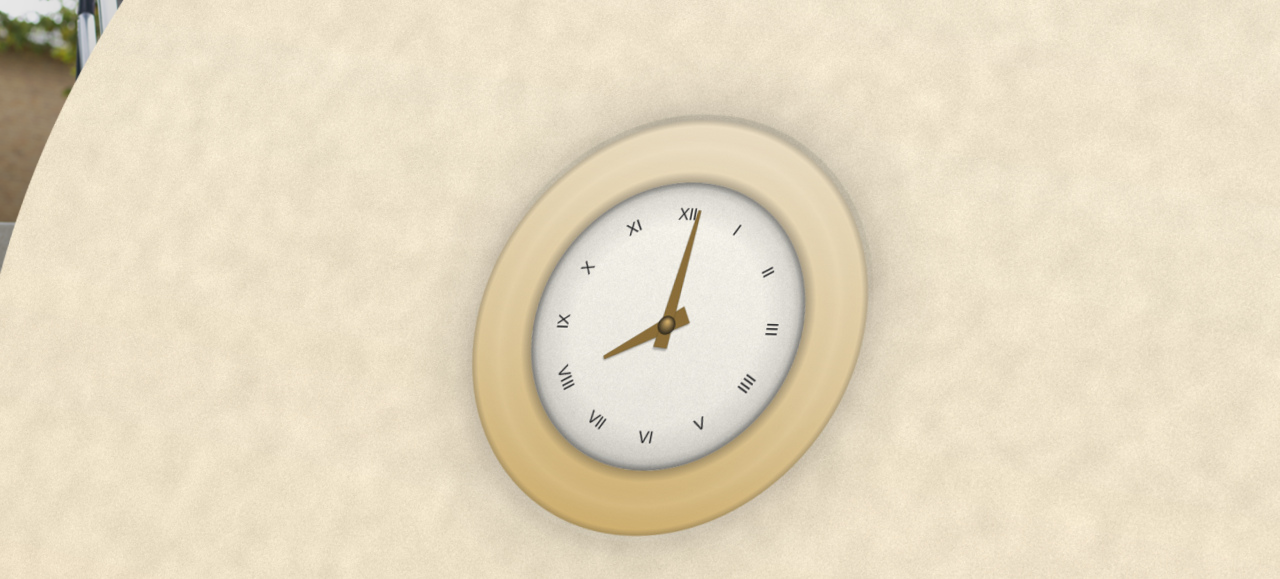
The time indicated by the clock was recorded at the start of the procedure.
8:01
